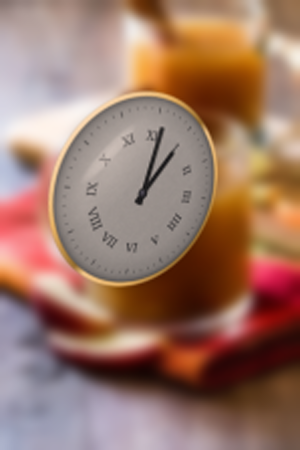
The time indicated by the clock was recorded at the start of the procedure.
1:01
